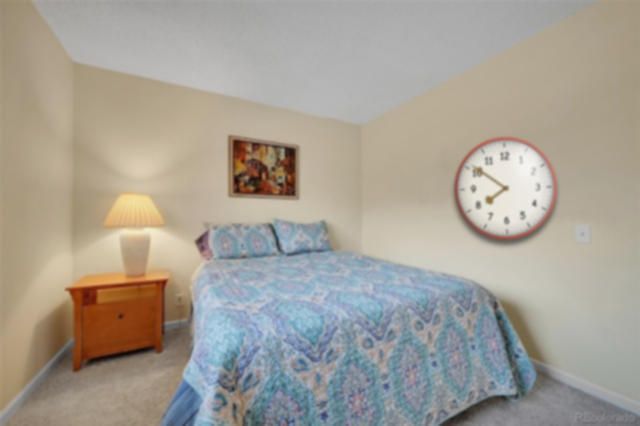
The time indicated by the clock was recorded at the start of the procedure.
7:51
